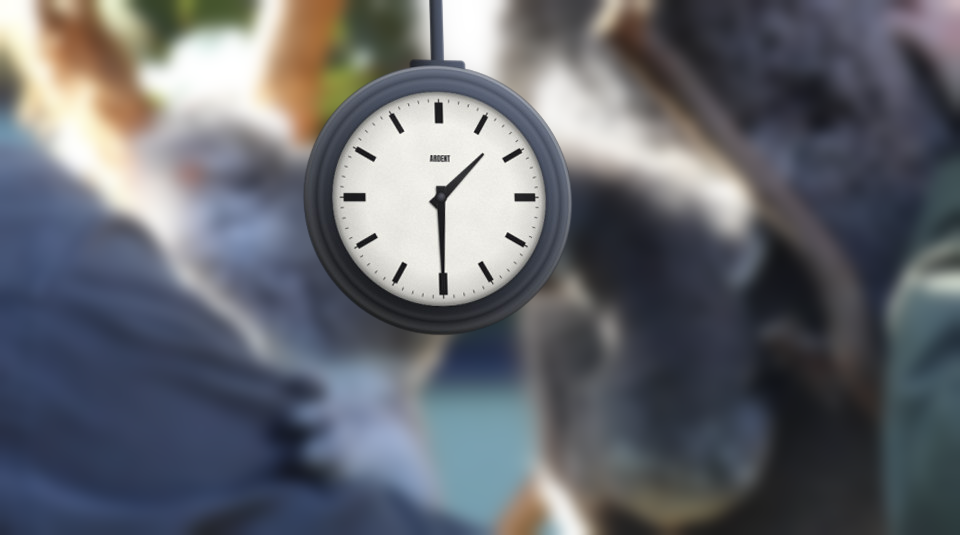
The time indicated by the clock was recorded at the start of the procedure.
1:30
